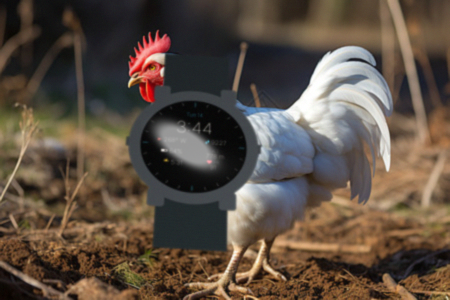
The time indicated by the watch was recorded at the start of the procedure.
3:44
